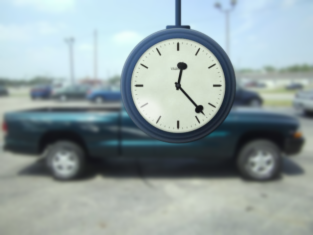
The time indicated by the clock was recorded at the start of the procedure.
12:23
